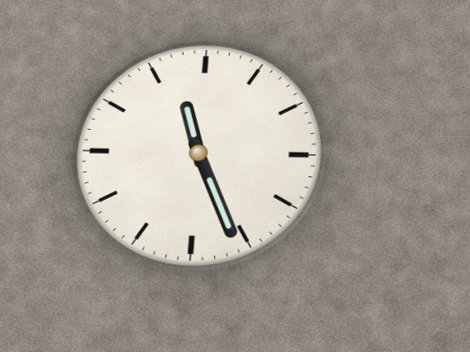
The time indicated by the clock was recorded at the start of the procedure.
11:26
